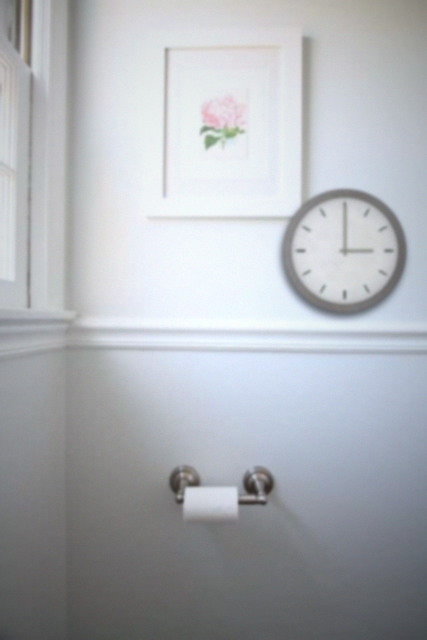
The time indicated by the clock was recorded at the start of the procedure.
3:00
